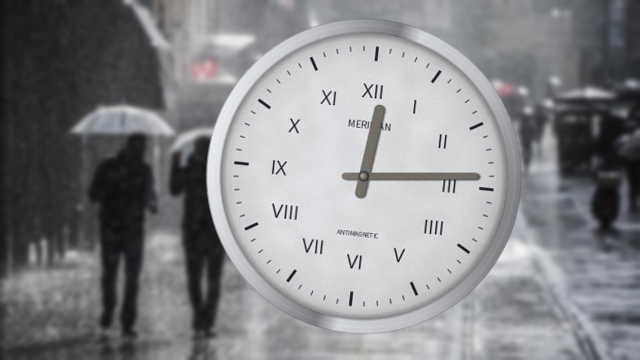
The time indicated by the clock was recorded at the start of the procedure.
12:14
